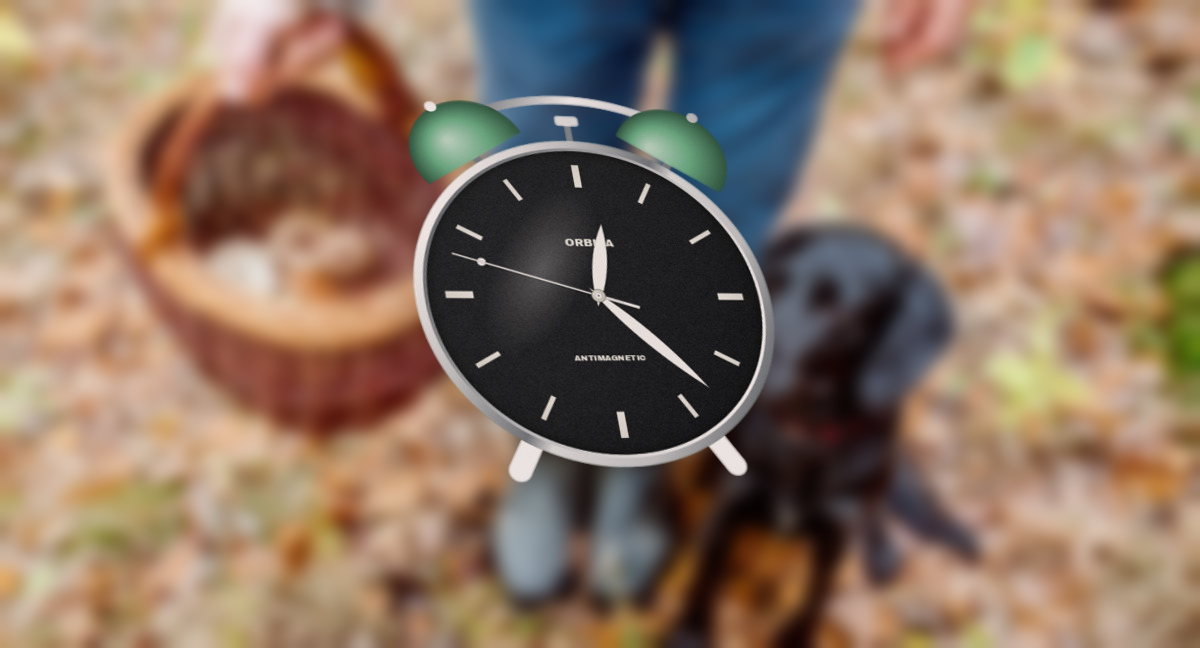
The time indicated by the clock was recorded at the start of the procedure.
12:22:48
